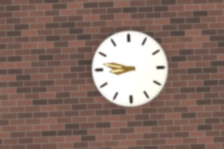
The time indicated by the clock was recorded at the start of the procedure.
8:47
